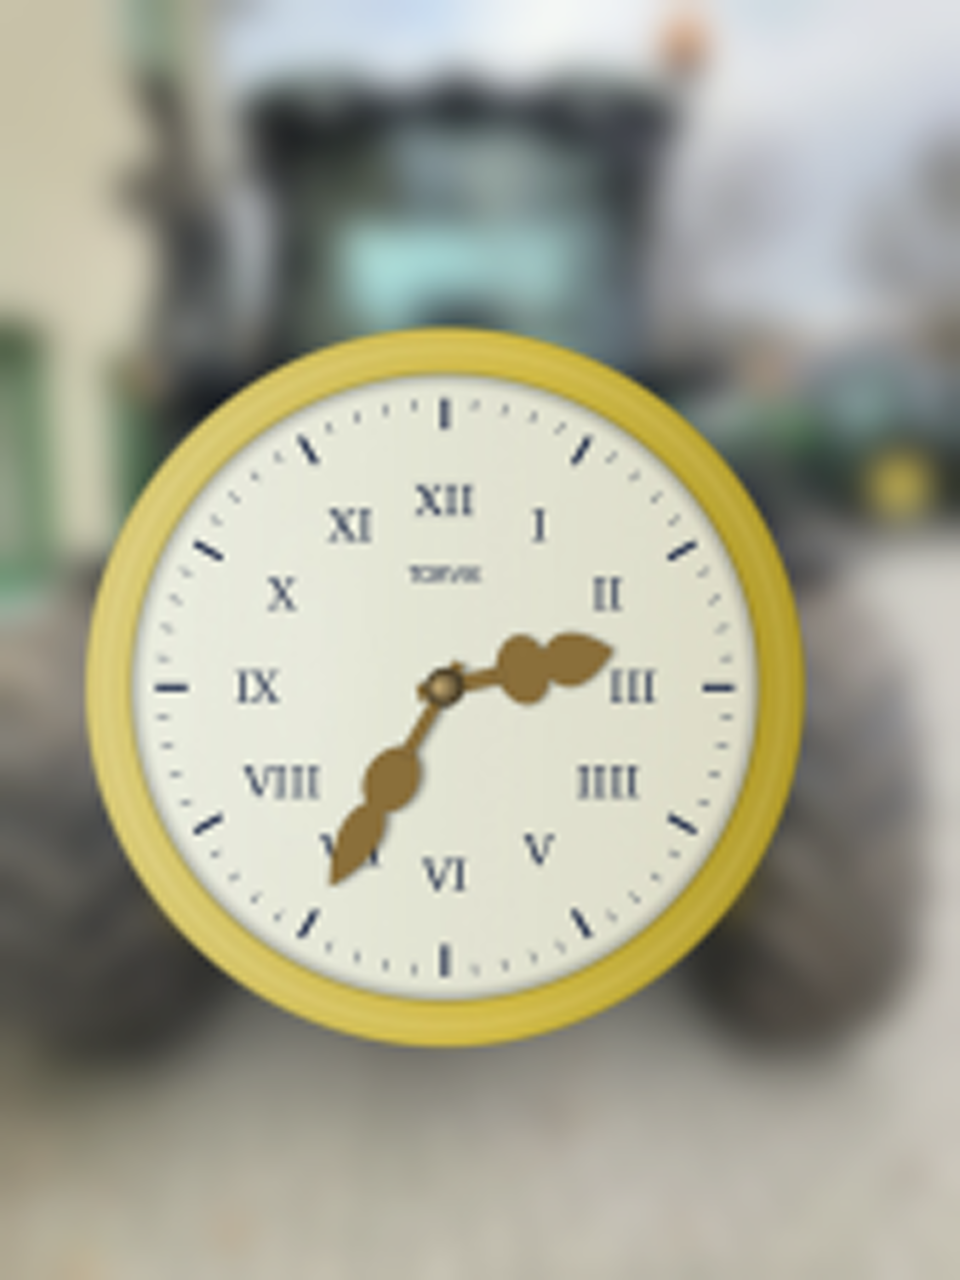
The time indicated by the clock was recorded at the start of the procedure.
2:35
